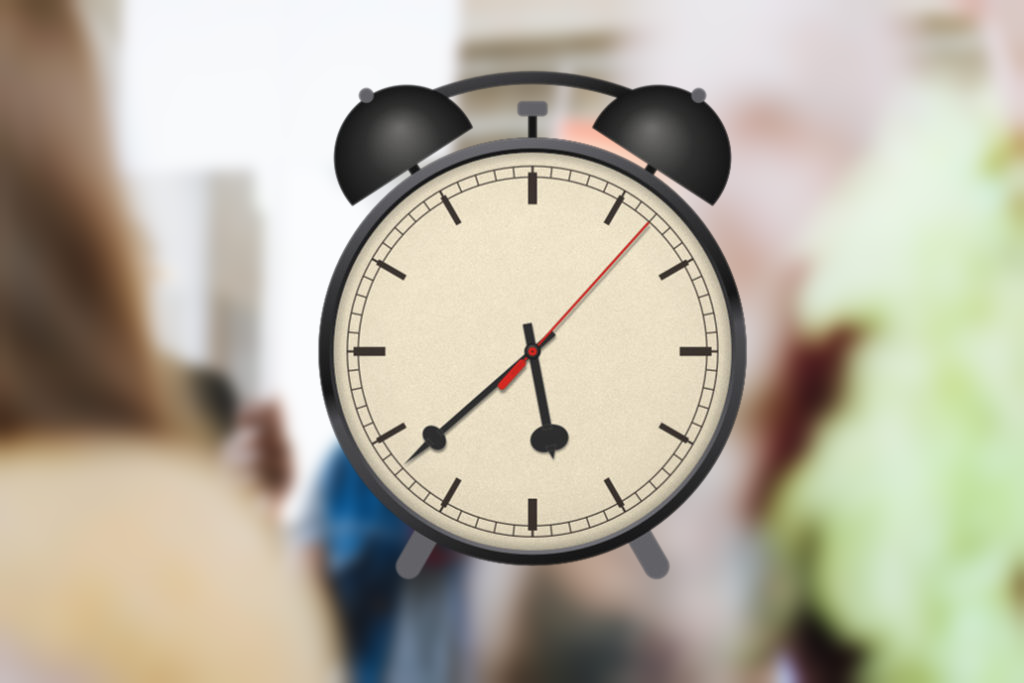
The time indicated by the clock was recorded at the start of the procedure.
5:38:07
